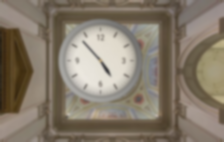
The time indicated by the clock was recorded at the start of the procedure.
4:53
